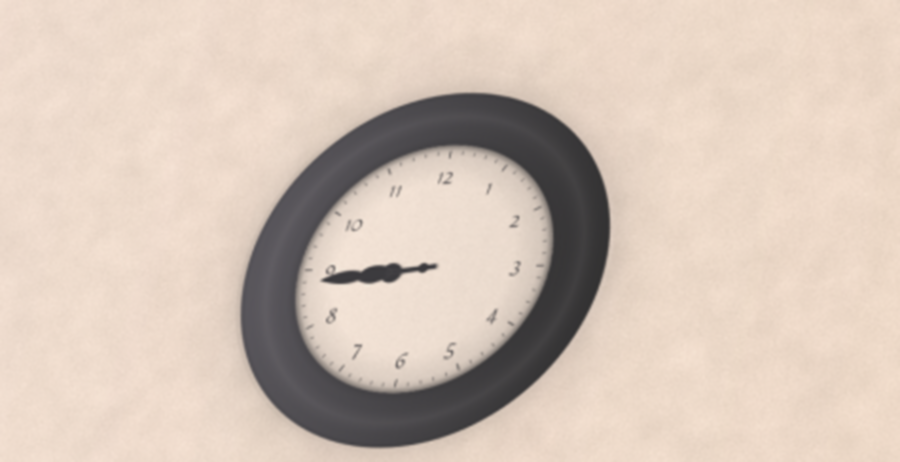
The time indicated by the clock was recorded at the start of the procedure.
8:44
